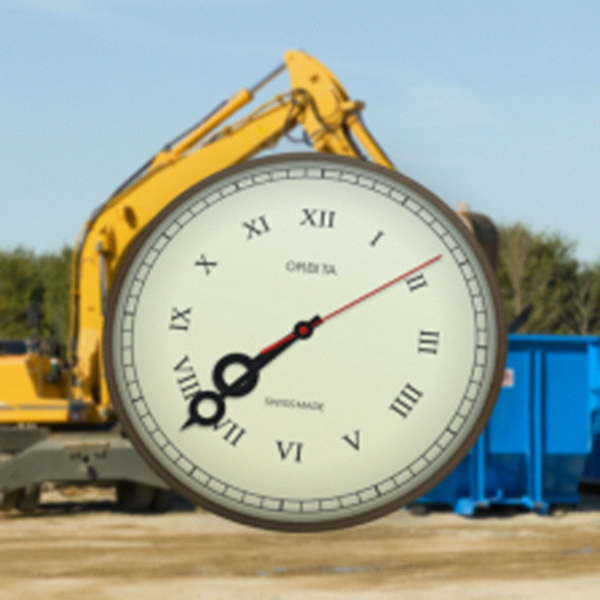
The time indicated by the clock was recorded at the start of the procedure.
7:37:09
